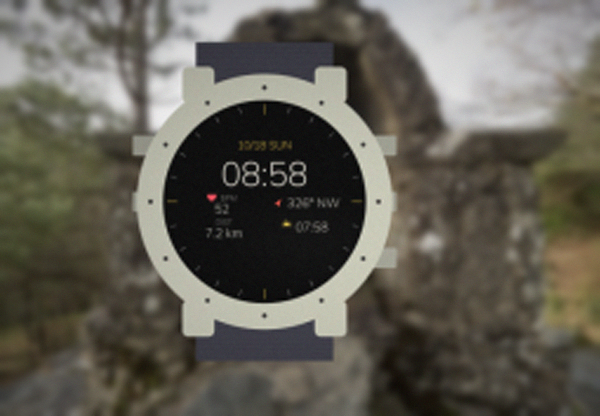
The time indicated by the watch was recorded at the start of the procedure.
8:58
